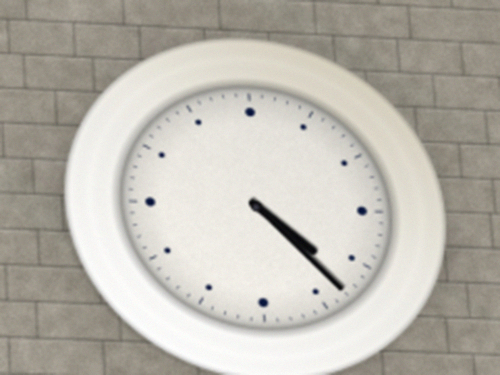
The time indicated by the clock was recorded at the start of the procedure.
4:23
